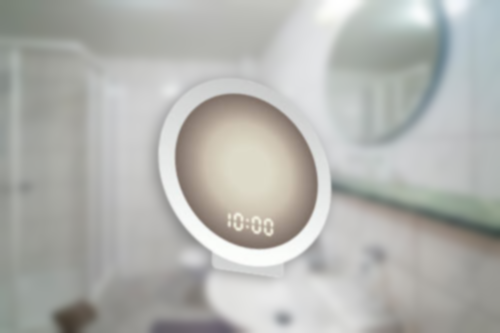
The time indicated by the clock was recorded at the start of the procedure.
10:00
